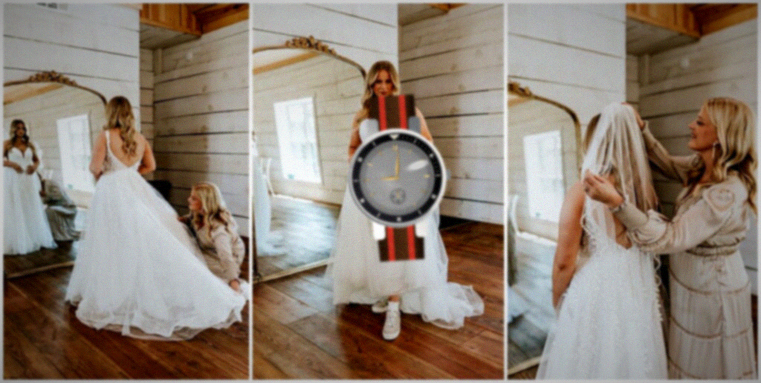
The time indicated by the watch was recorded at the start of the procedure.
9:01
